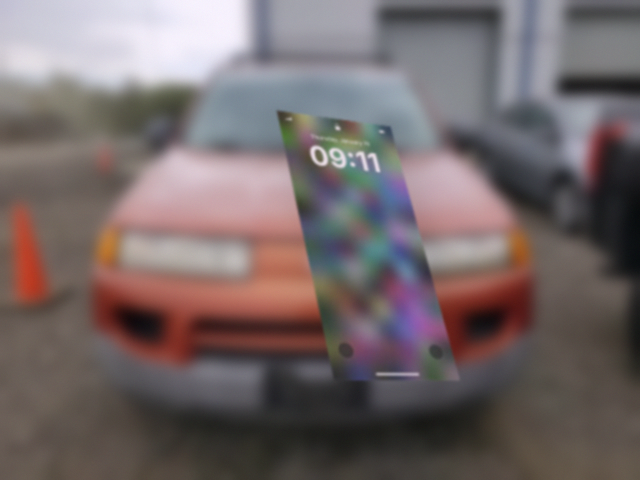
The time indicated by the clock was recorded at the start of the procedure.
9:11
